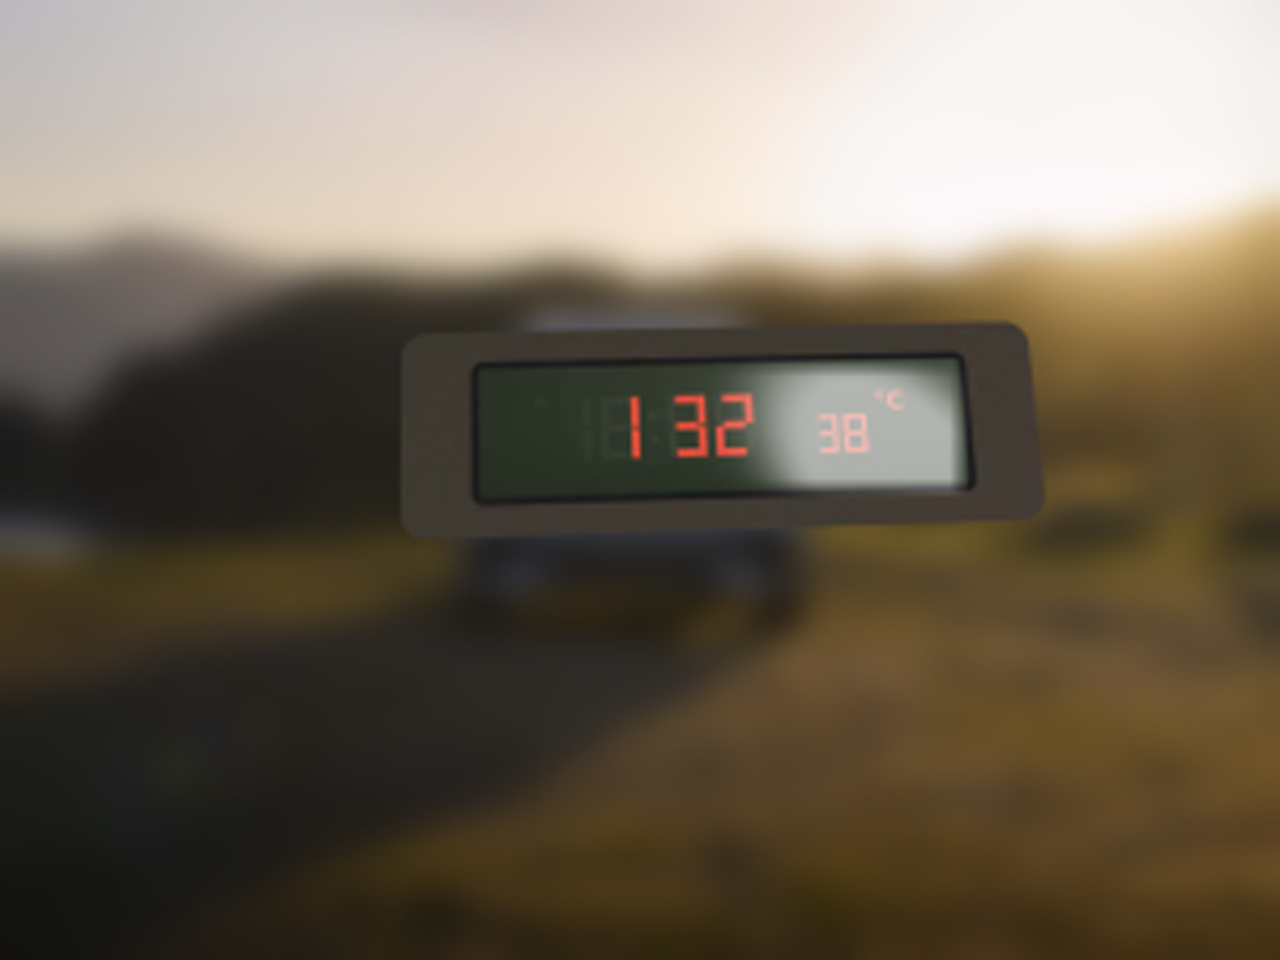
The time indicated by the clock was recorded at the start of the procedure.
1:32
